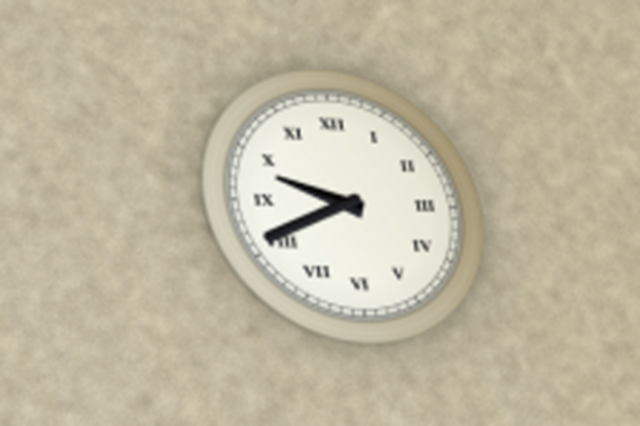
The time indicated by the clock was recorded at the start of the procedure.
9:41
